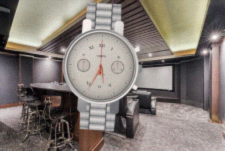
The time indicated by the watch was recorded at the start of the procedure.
5:34
